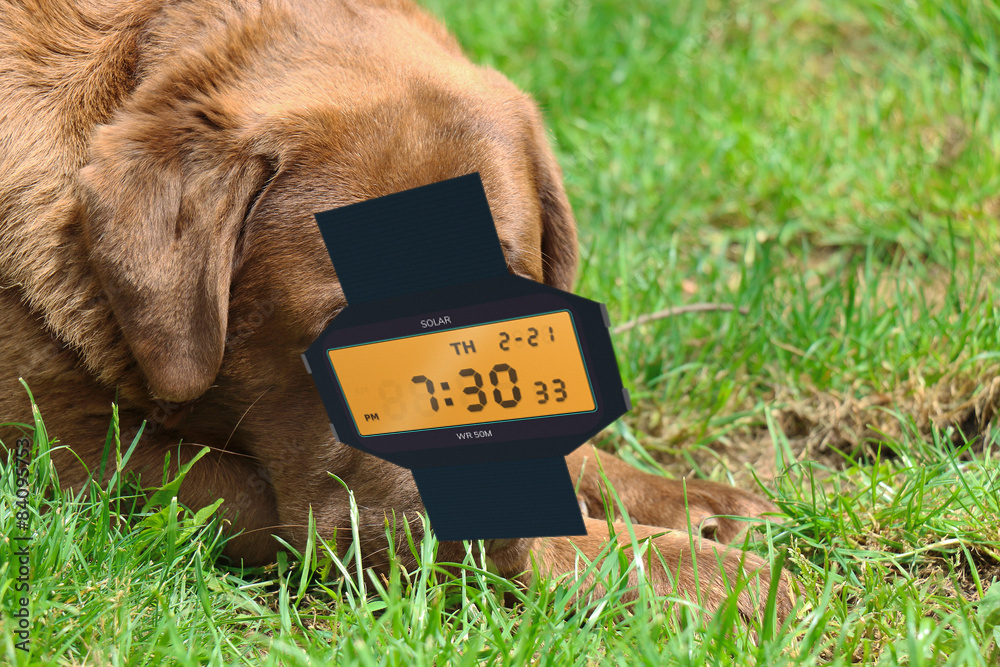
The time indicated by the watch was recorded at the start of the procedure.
7:30:33
